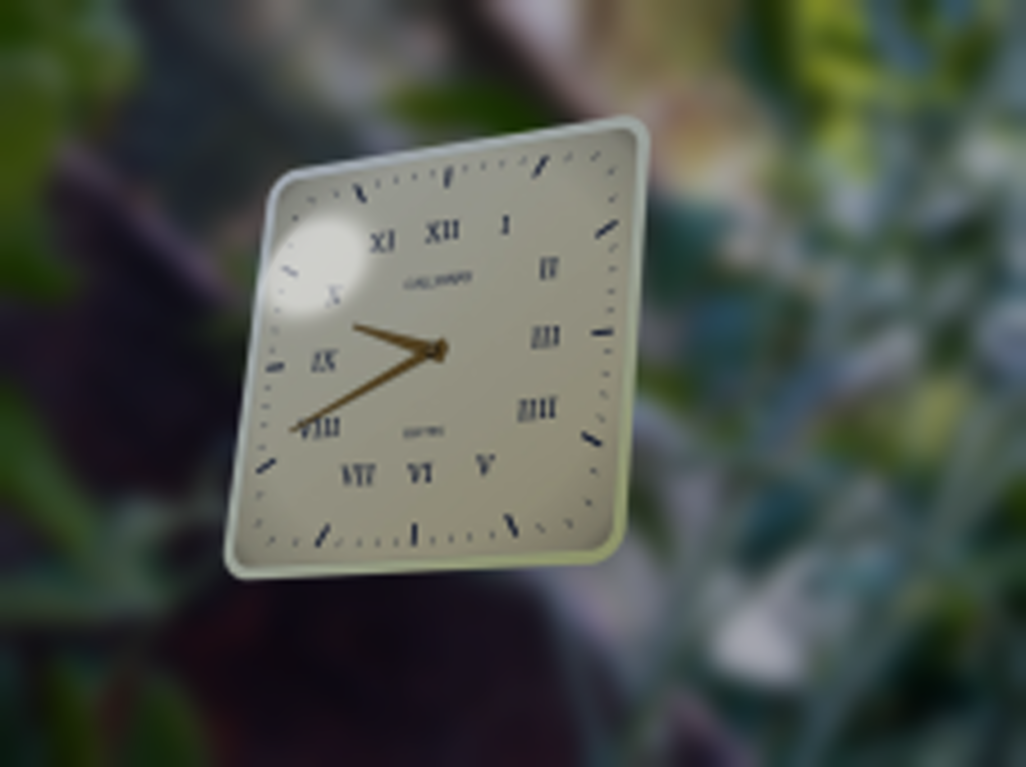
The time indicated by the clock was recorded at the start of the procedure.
9:41
